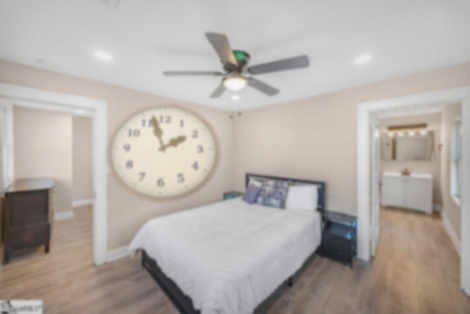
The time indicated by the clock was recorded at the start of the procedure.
1:57
